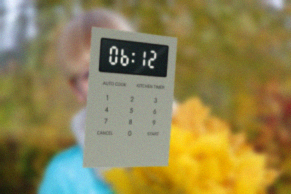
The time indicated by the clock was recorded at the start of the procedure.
6:12
